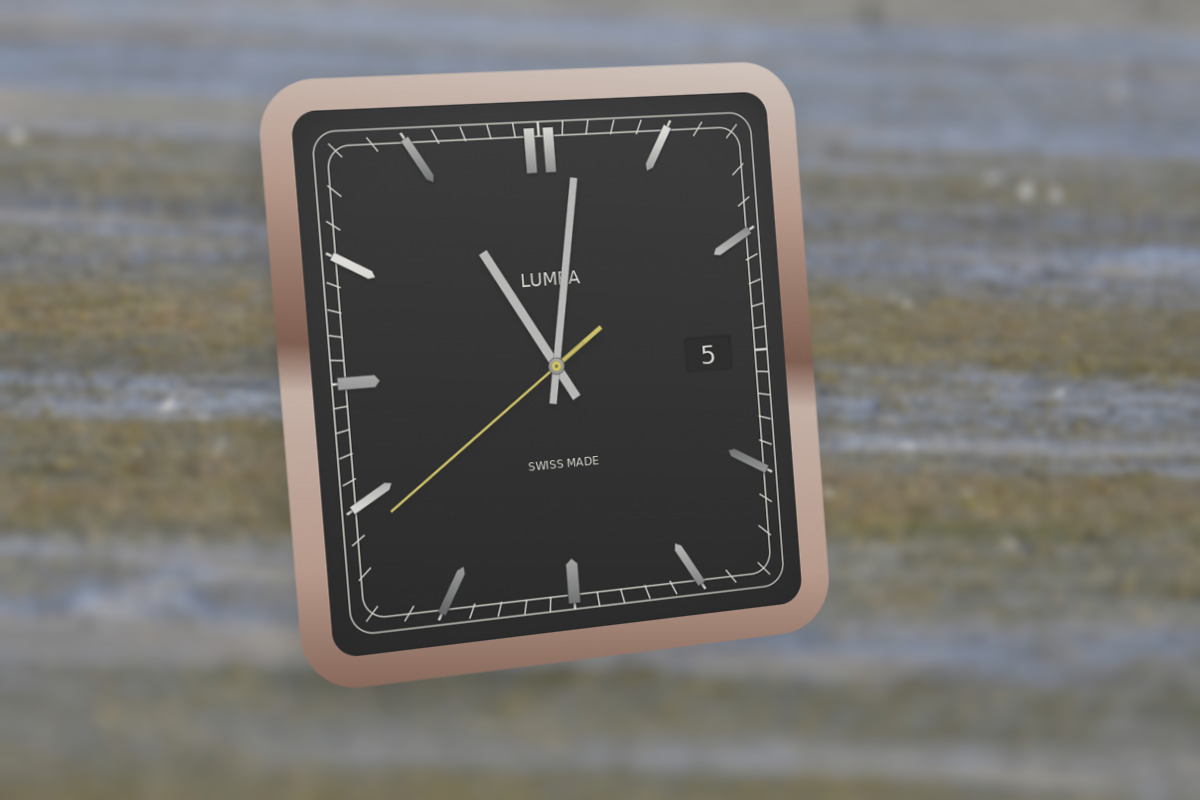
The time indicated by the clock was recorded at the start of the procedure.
11:01:39
